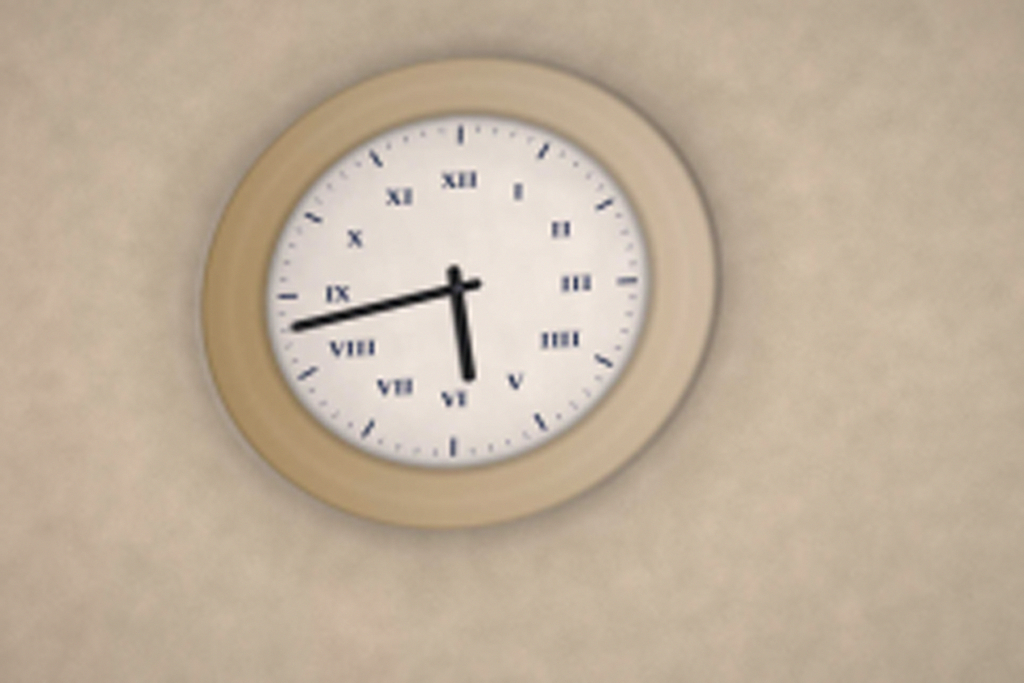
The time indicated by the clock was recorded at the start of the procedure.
5:43
